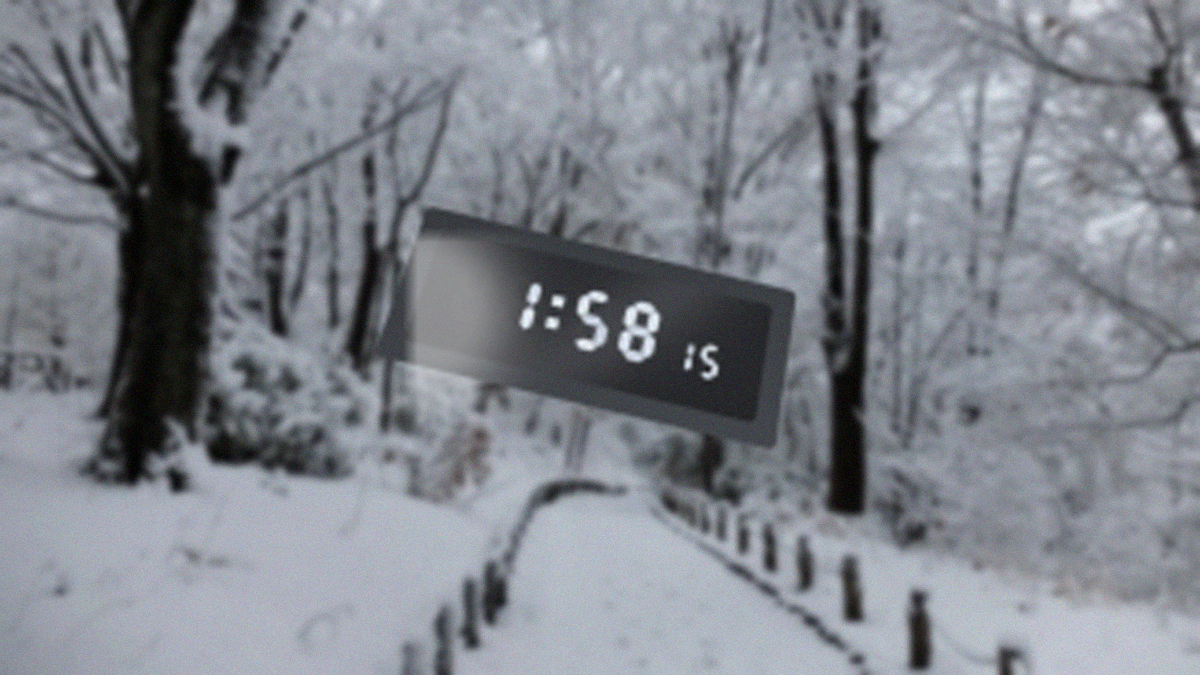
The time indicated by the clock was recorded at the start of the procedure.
1:58:15
